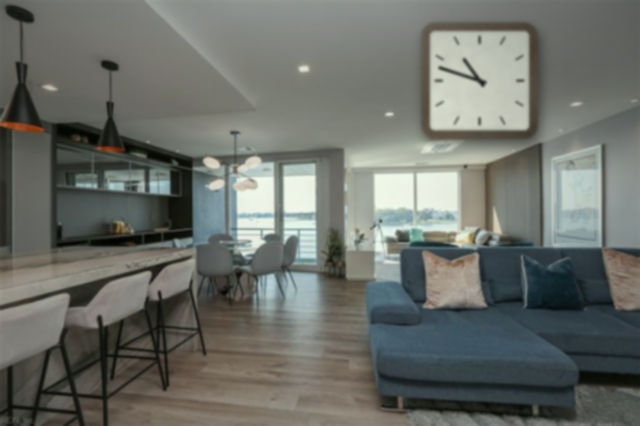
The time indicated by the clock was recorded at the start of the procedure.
10:48
